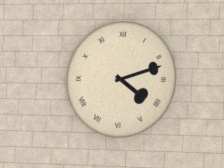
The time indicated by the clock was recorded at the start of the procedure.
4:12
